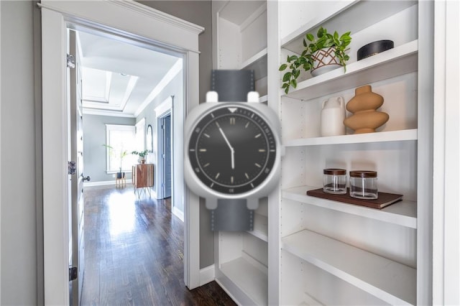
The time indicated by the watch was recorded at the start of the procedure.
5:55
